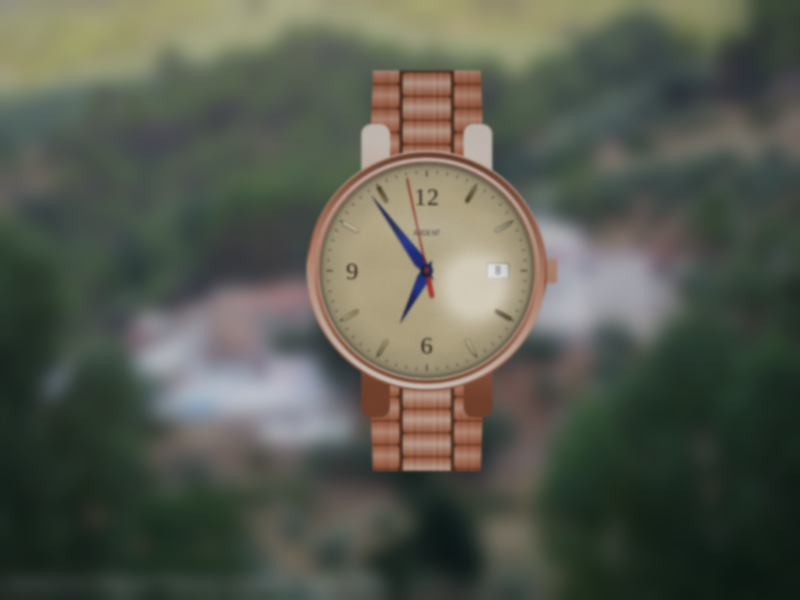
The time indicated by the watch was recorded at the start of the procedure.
6:53:58
